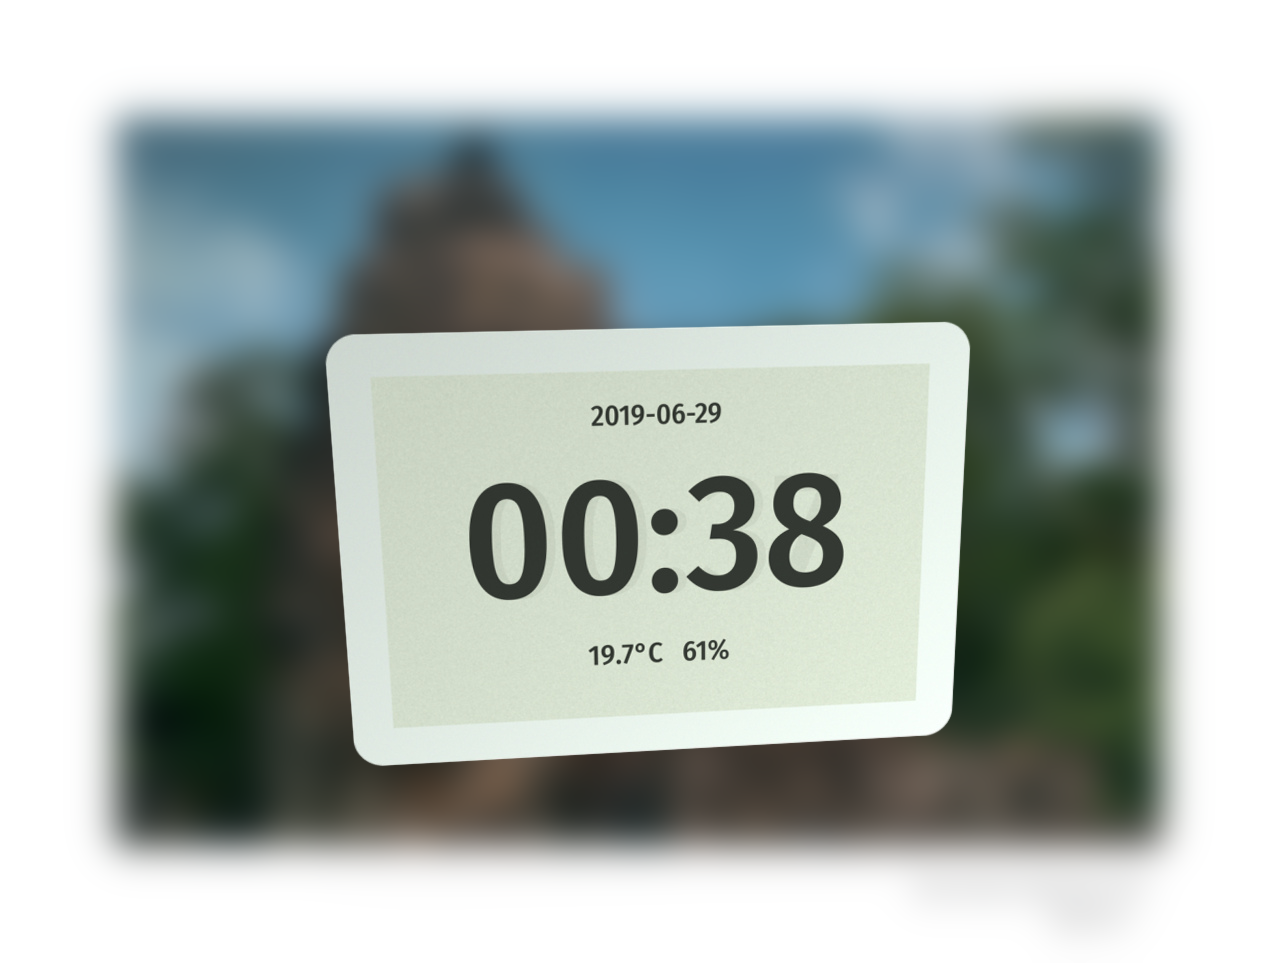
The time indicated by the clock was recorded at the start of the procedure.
0:38
